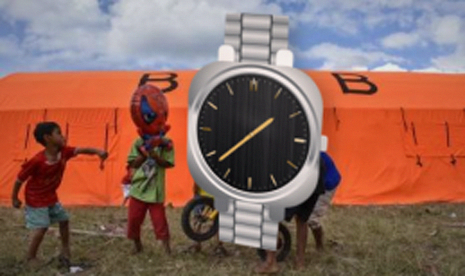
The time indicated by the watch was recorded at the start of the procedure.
1:38
